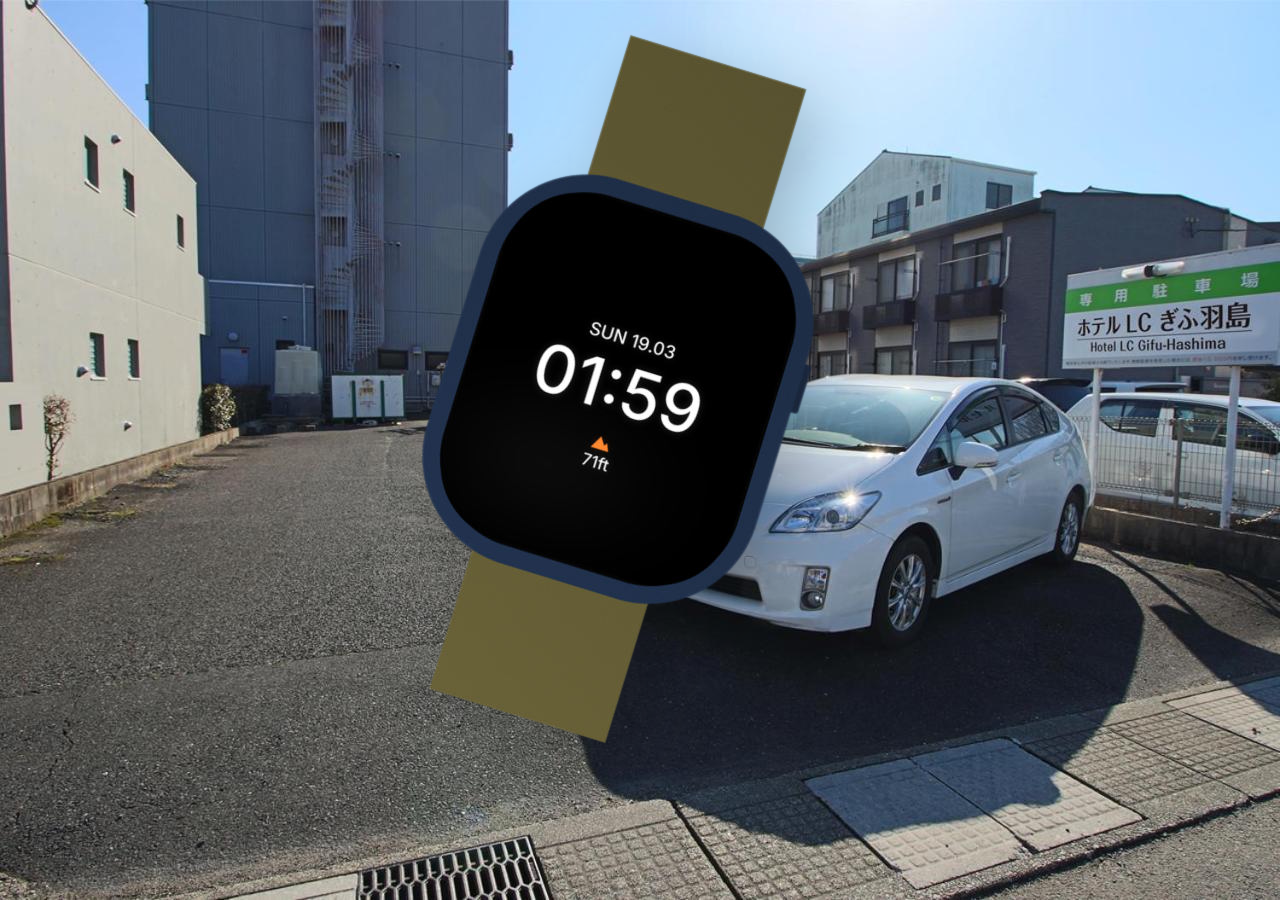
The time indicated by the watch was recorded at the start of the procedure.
1:59
